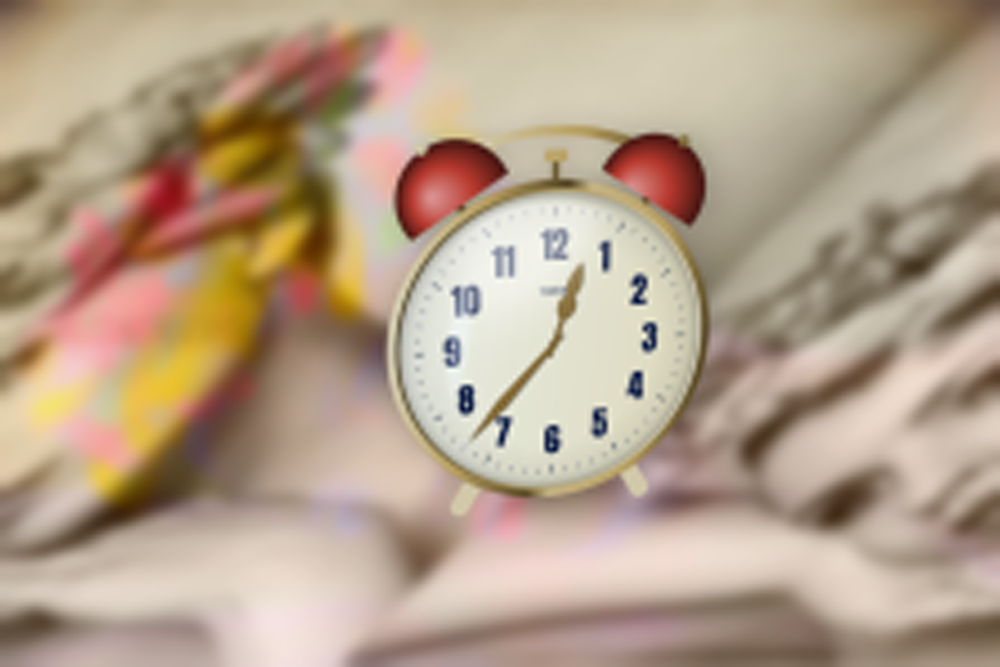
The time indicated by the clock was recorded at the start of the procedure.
12:37
